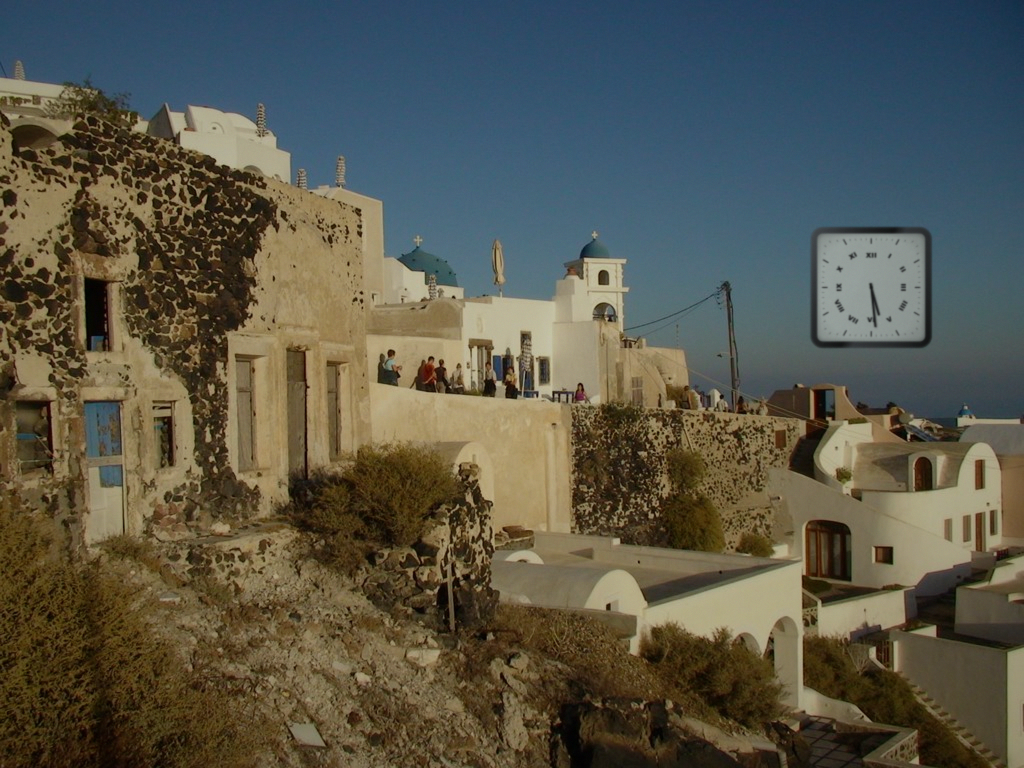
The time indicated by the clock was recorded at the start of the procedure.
5:29
